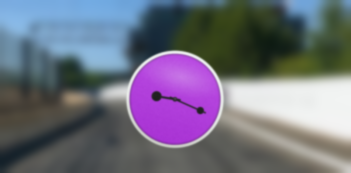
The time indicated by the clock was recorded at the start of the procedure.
9:19
